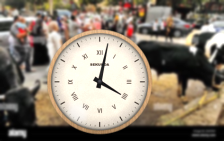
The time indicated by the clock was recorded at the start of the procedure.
4:02
